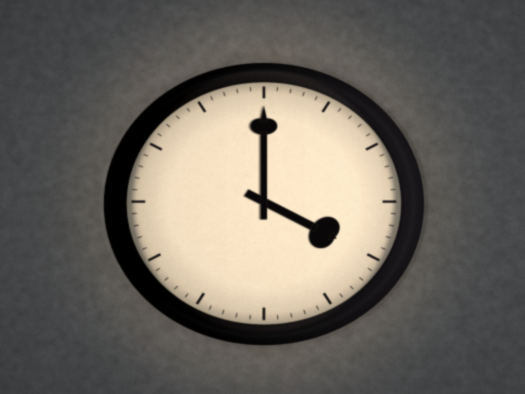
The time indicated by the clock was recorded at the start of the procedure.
4:00
